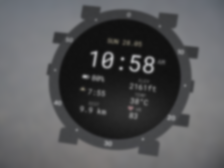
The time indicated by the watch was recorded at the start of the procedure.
10:58
